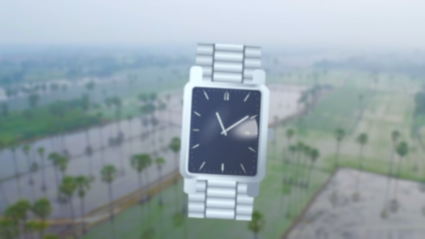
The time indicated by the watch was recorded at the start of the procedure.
11:09
